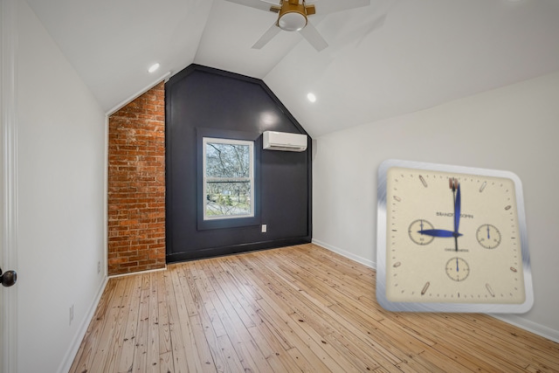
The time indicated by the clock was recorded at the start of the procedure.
9:01
